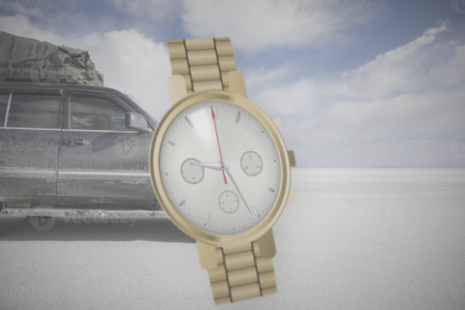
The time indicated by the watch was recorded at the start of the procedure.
9:26
